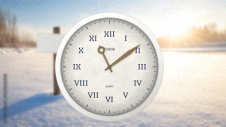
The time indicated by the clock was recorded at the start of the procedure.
11:09
